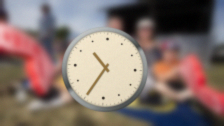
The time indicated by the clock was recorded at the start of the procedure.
10:35
